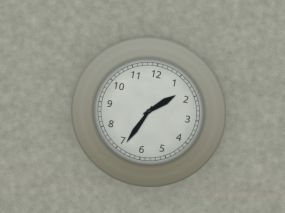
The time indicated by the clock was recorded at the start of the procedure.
1:34
